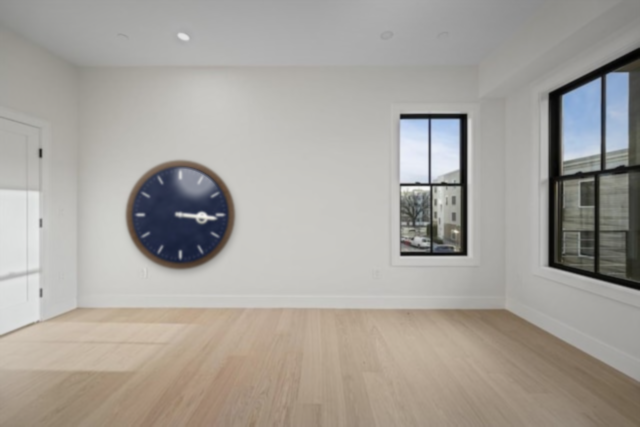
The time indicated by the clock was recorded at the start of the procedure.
3:16
